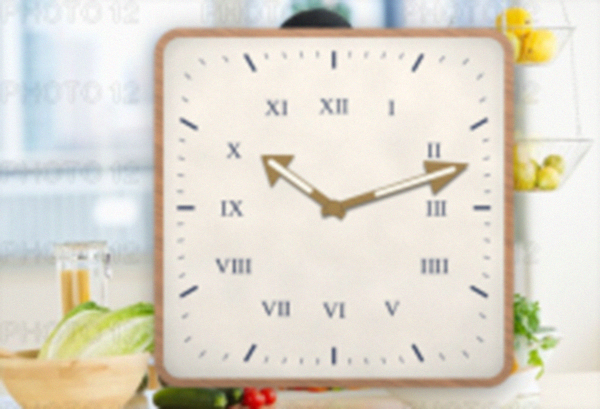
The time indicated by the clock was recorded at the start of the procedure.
10:12
